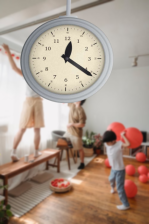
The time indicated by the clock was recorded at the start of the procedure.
12:21
